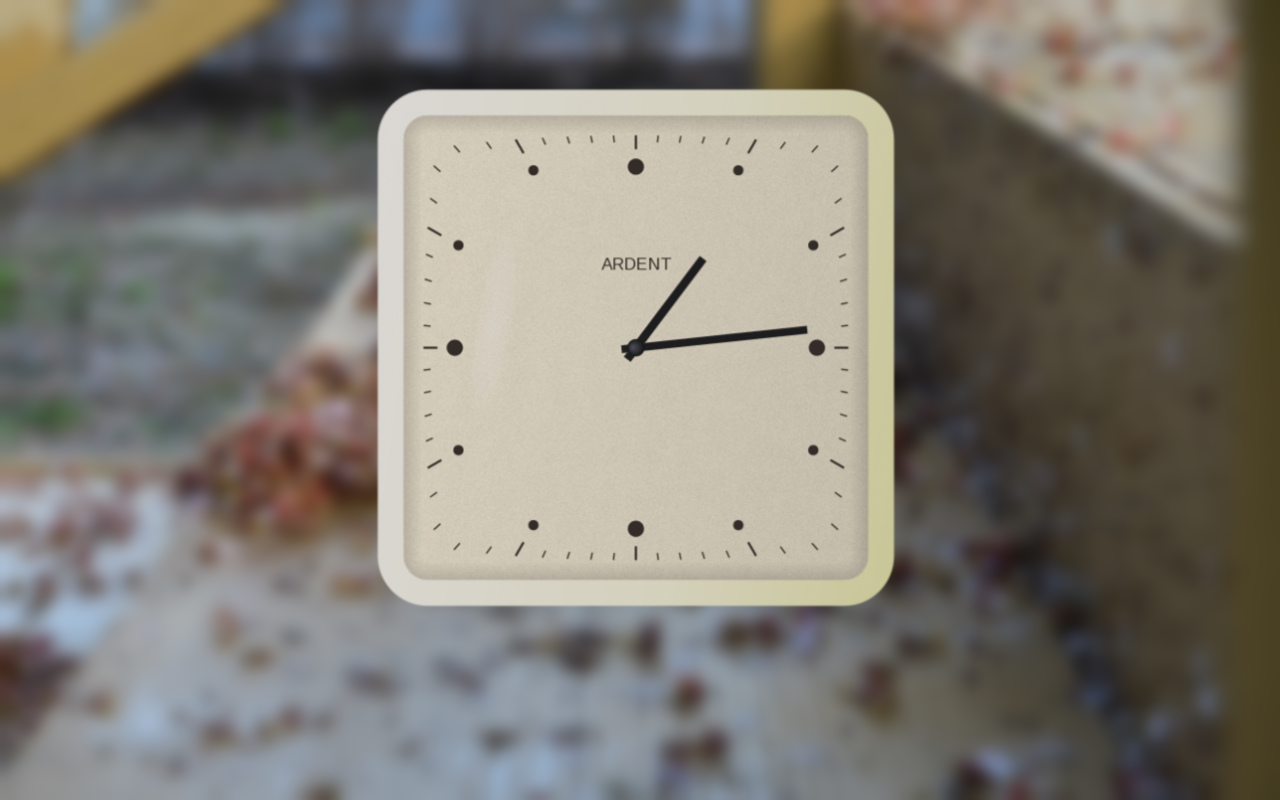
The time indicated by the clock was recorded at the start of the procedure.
1:14
